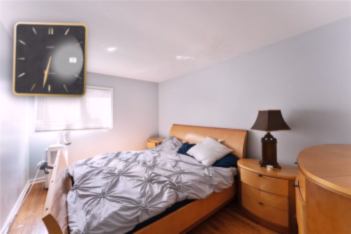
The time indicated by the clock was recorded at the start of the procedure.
6:32
